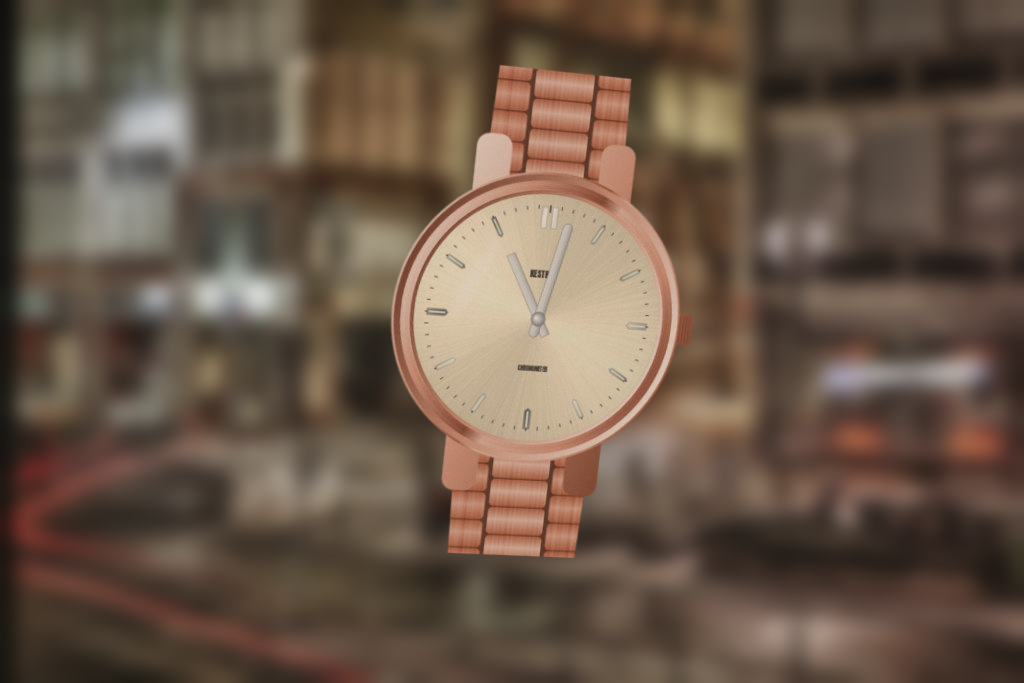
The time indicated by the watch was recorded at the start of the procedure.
11:02
